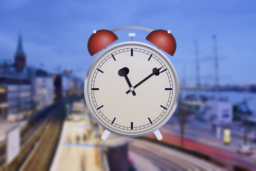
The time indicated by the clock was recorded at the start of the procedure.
11:09
